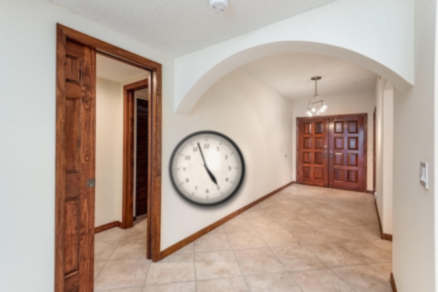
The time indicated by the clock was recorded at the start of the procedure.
4:57
